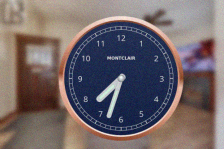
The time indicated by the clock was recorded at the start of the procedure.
7:33
